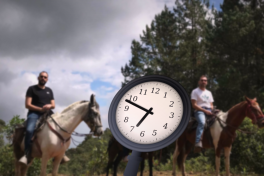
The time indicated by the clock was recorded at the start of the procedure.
6:48
